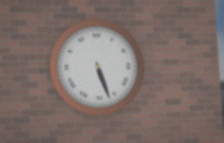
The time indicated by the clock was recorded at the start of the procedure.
5:27
